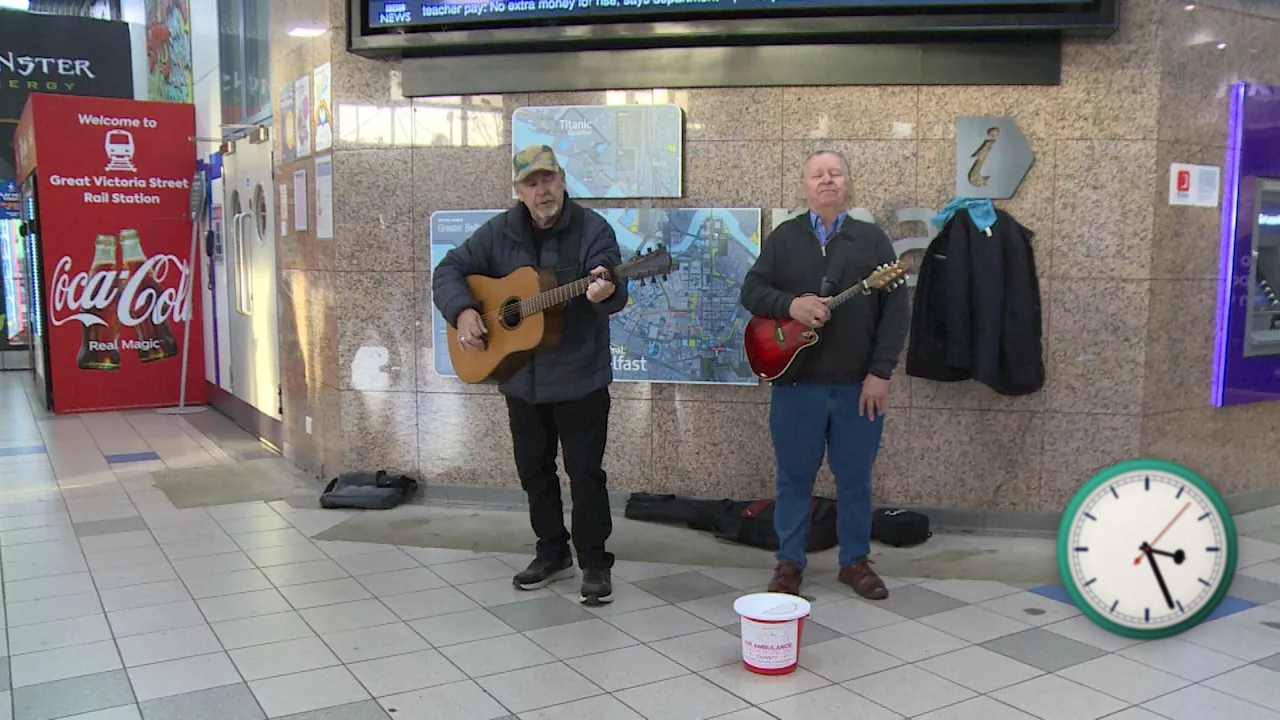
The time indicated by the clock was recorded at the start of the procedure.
3:26:07
